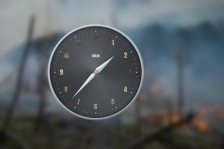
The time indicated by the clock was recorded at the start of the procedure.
1:37
